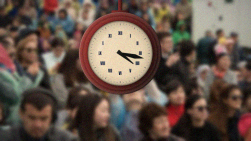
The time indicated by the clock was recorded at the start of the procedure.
4:17
